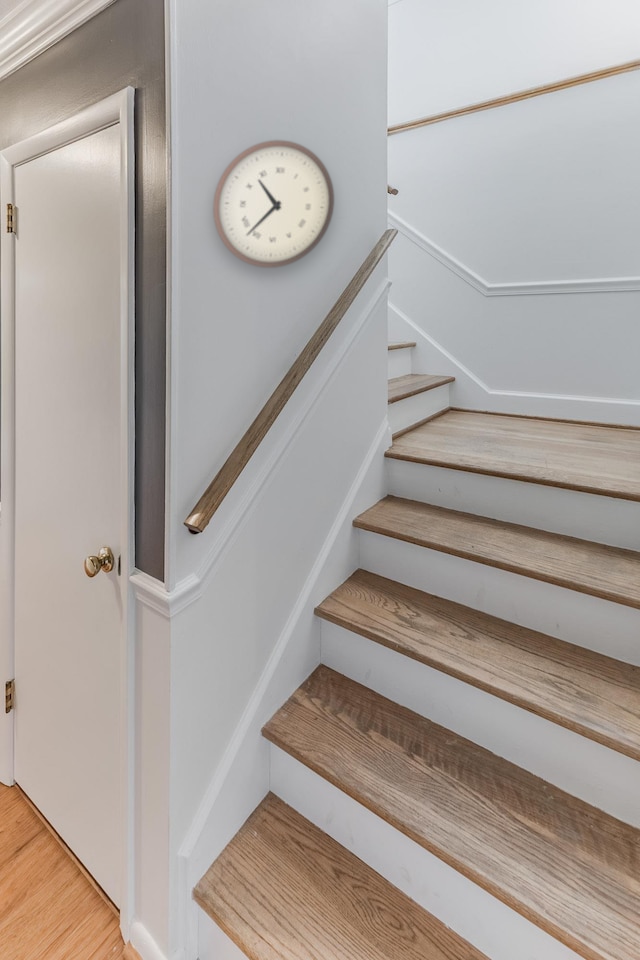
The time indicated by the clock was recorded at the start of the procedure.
10:37
